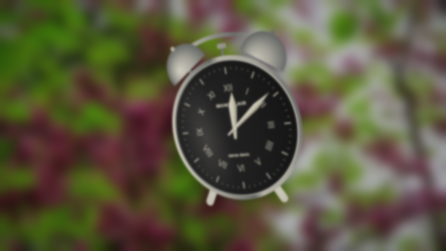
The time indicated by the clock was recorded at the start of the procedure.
12:09
